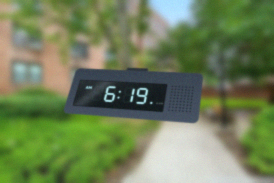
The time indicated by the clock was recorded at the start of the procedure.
6:19
